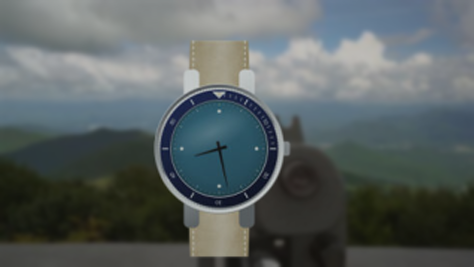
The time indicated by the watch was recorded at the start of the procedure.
8:28
